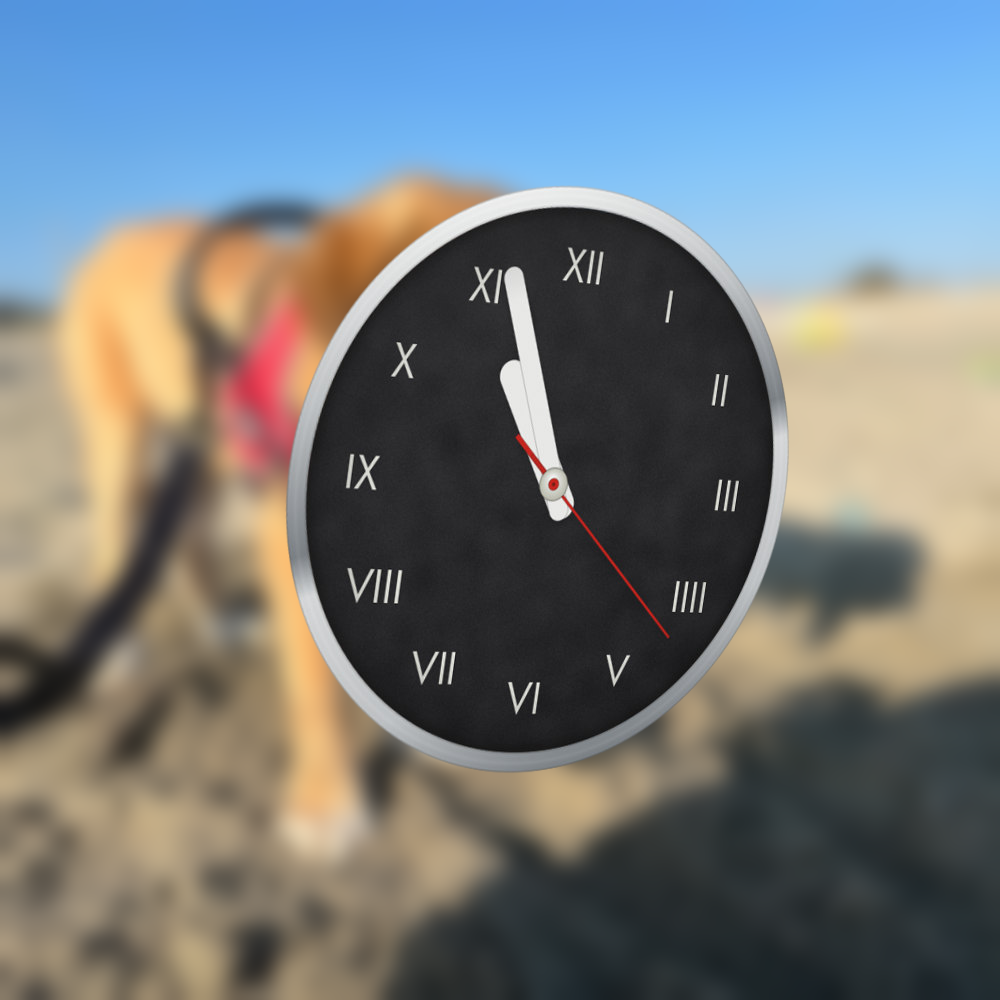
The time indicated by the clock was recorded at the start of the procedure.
10:56:22
